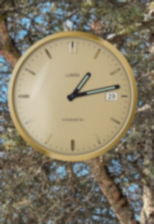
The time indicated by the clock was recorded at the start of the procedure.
1:13
